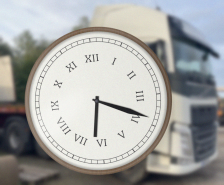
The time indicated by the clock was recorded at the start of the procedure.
6:19
